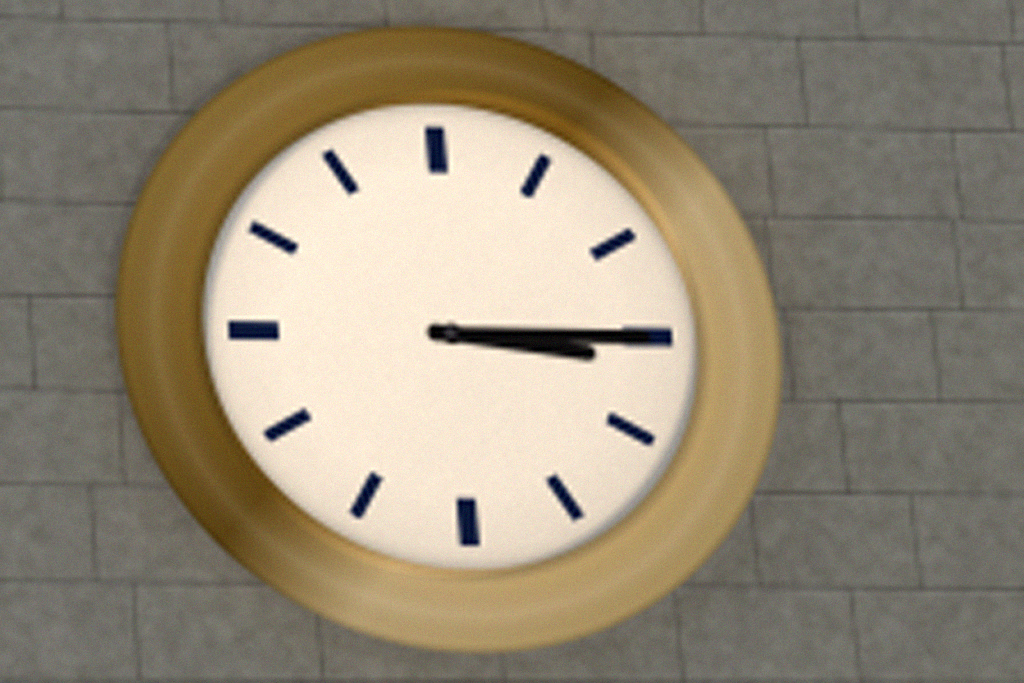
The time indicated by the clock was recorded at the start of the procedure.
3:15
